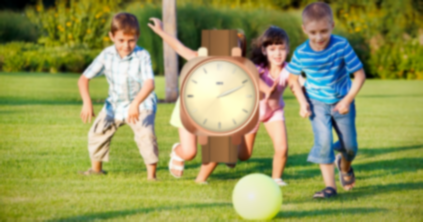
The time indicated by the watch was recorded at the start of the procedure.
2:11
